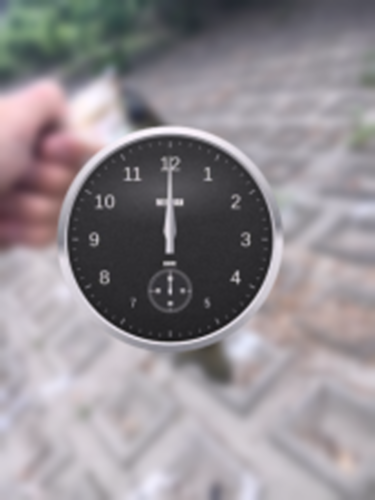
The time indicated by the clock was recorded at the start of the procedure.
12:00
